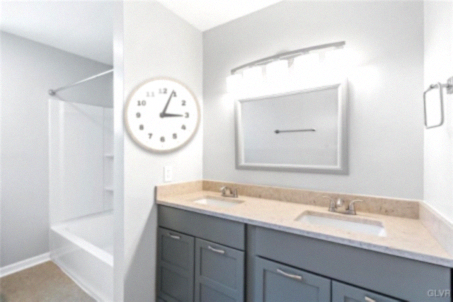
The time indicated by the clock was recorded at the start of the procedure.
3:04
